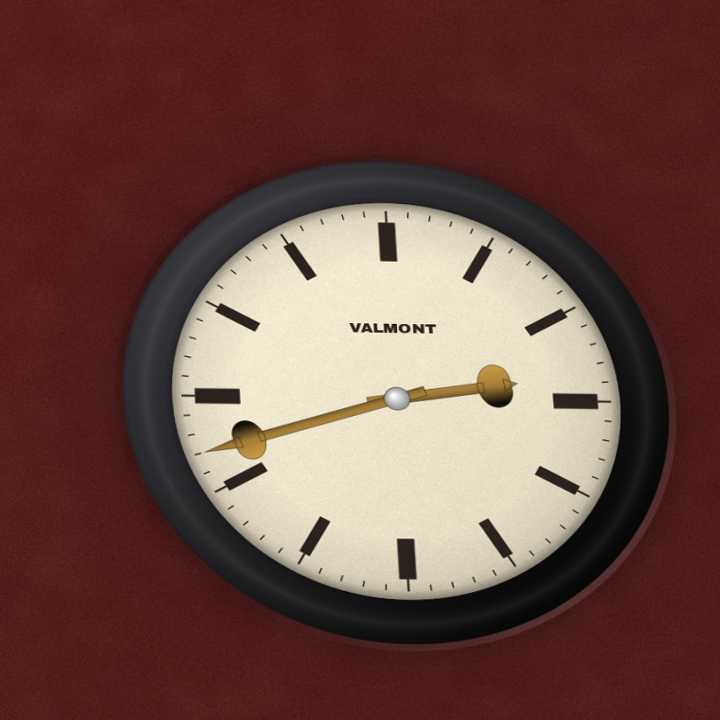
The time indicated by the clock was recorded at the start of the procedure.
2:42
